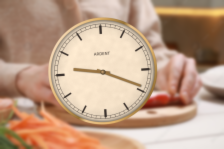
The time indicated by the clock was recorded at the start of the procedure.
9:19
